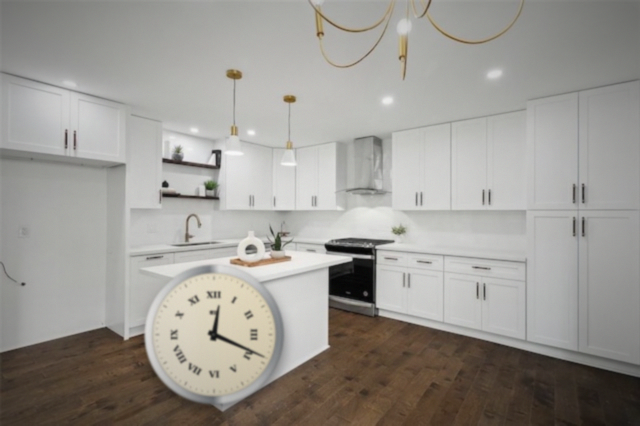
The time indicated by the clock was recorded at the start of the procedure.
12:19
